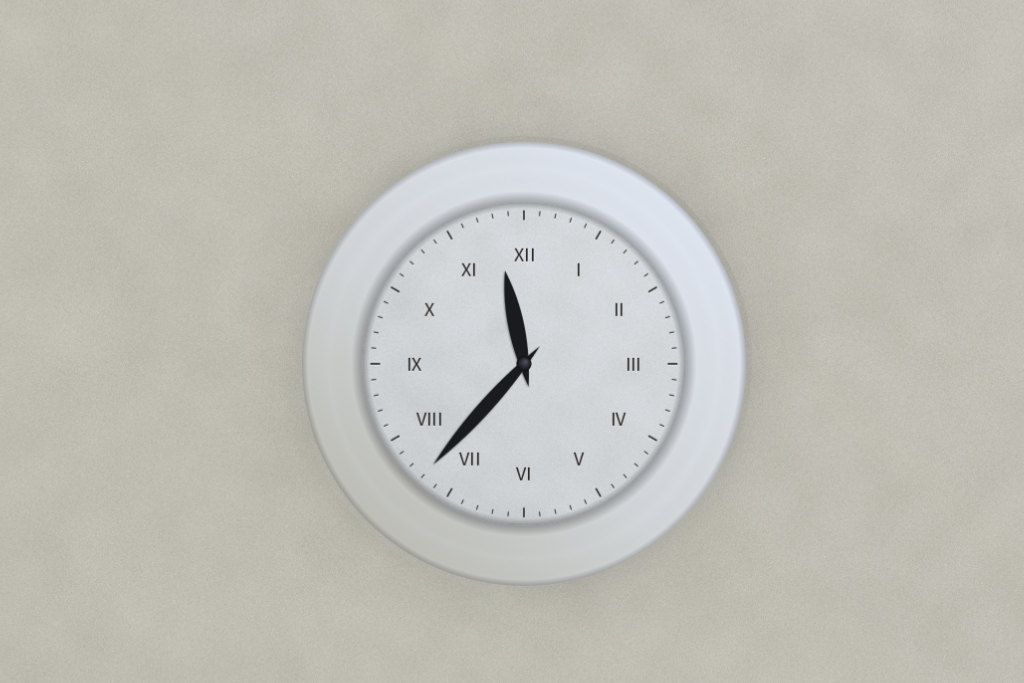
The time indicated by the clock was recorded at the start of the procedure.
11:37
